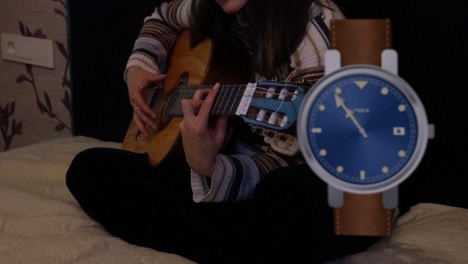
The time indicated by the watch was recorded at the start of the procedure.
10:54
